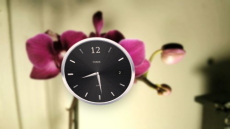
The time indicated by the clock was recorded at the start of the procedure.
8:29
